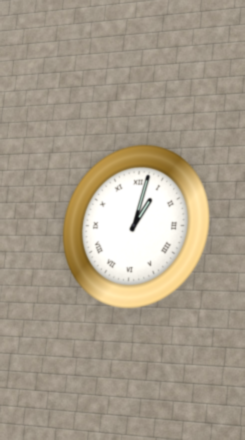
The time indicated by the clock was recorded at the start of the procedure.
1:02
